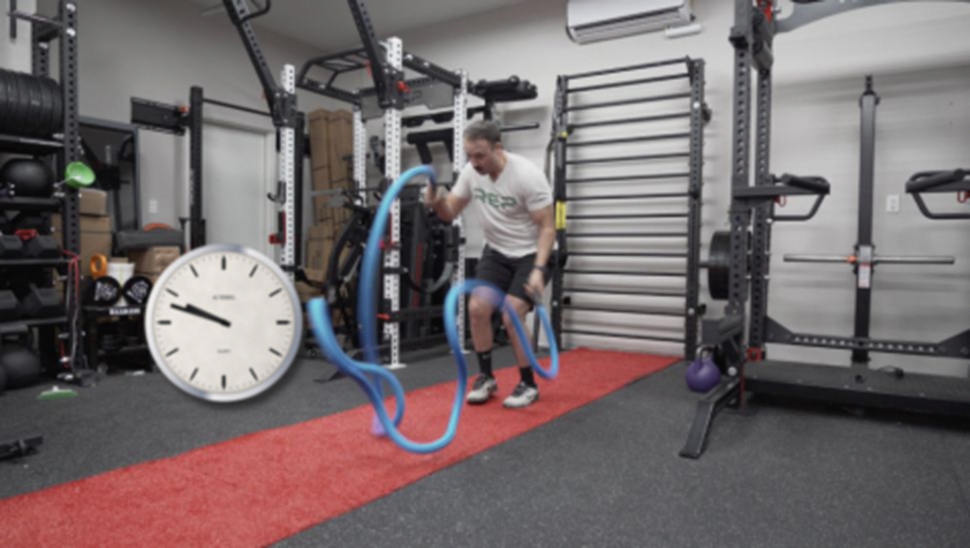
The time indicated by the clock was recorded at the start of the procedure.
9:48
